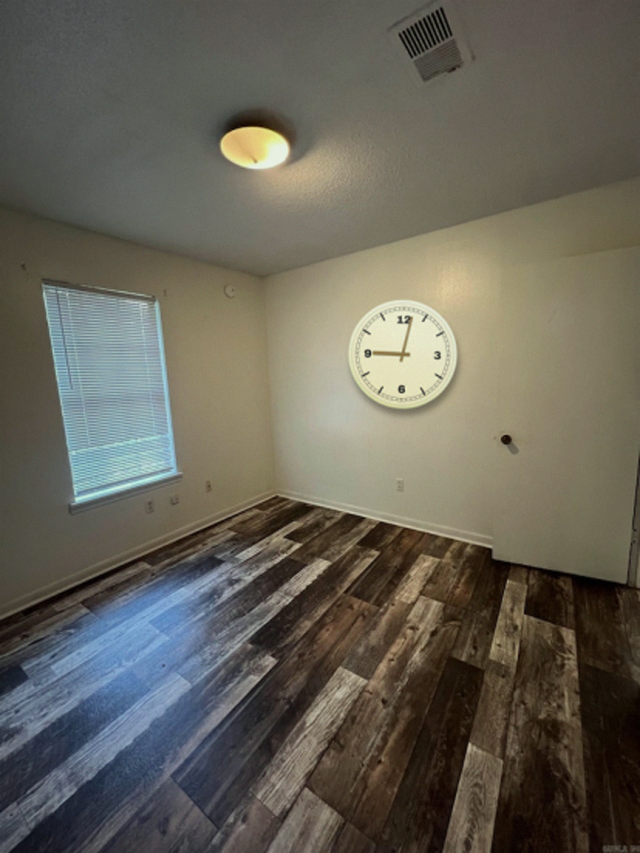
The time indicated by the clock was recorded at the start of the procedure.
9:02
